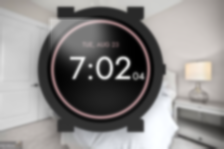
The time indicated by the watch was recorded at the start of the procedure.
7:02
